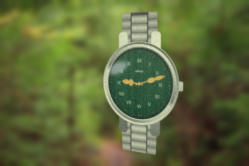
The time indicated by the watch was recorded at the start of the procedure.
9:12
